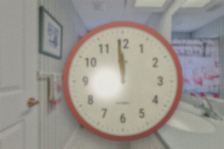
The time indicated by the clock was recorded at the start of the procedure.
11:59
